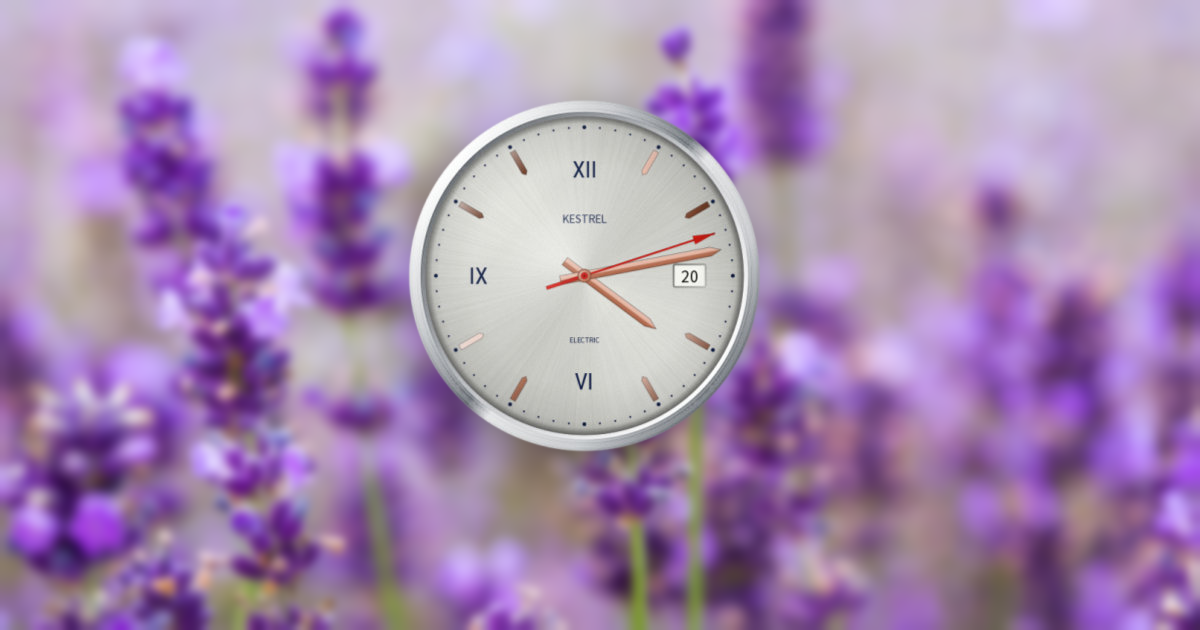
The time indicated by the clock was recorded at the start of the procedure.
4:13:12
